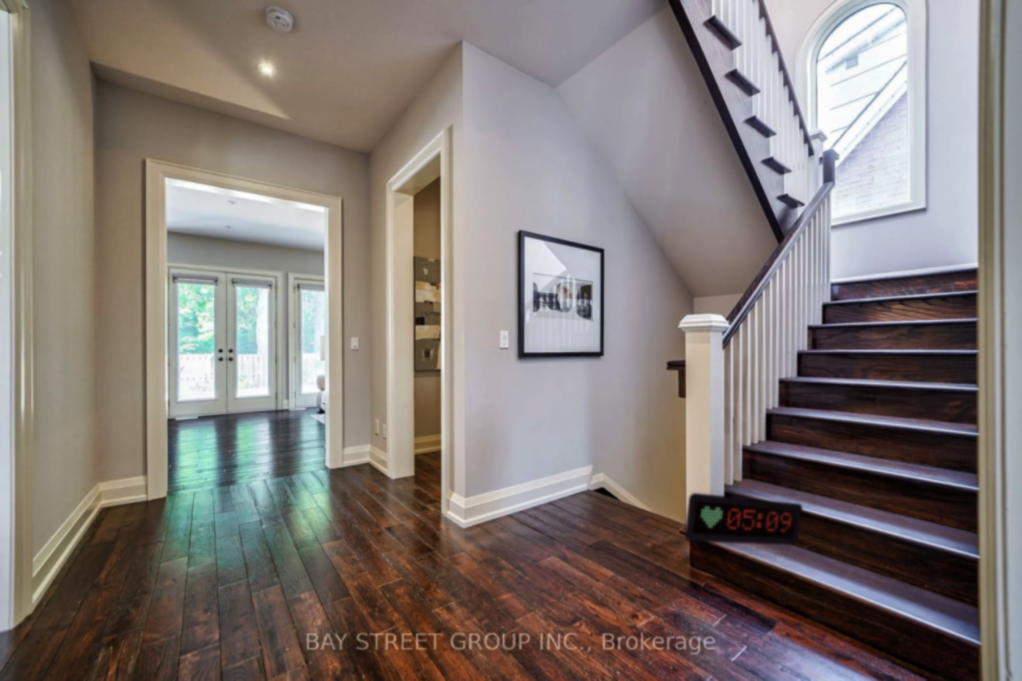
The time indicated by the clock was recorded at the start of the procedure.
5:09
